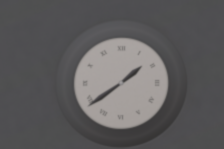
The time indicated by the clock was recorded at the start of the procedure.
1:39
